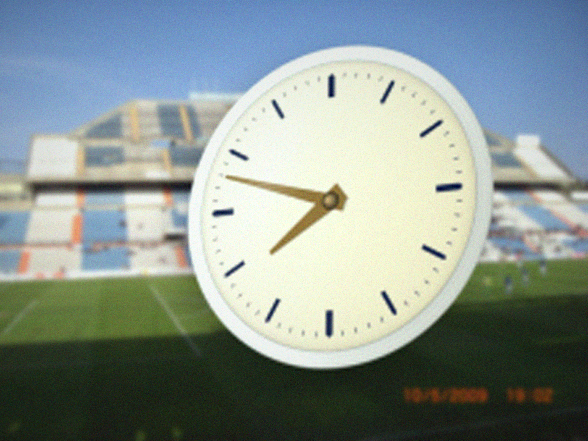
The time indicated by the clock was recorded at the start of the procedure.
7:48
